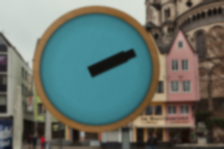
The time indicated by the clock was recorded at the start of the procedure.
2:11
